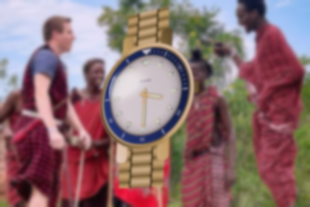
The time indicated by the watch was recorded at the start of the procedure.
3:30
